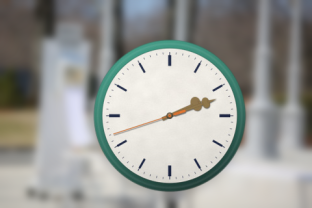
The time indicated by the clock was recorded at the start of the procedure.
2:11:42
